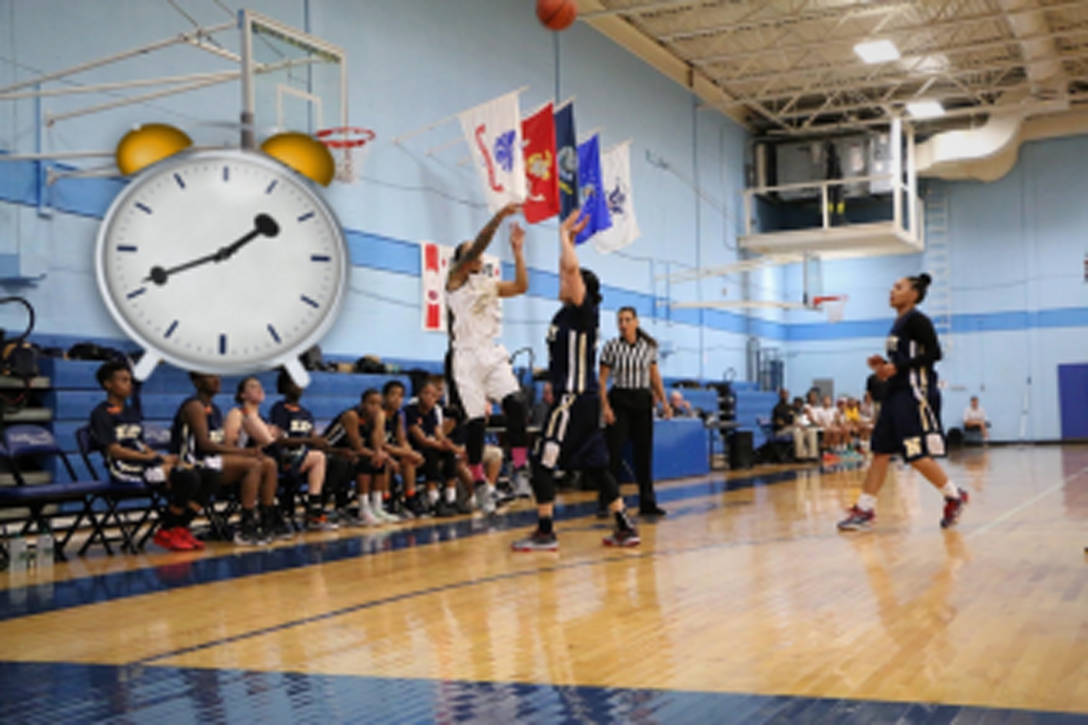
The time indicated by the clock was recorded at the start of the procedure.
1:41
